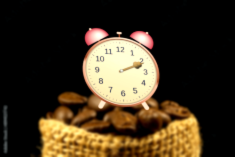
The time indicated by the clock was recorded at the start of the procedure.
2:11
